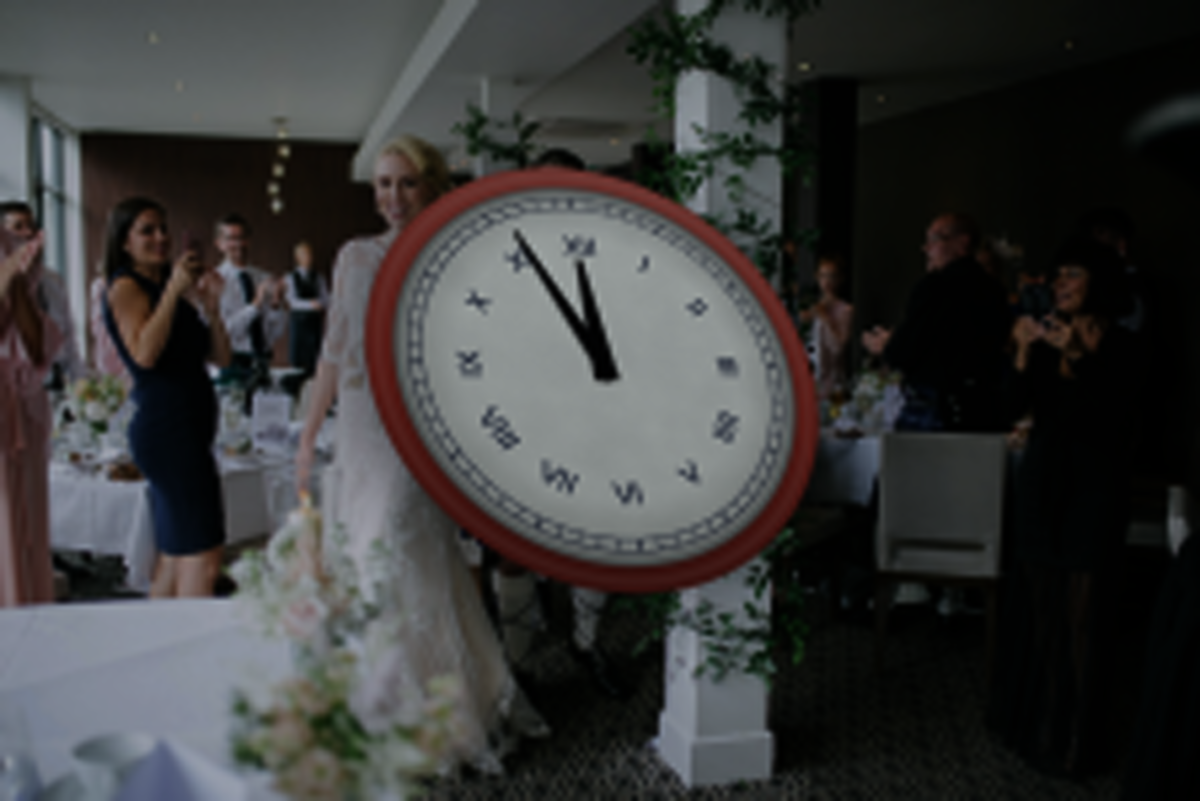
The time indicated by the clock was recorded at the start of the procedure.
11:56
